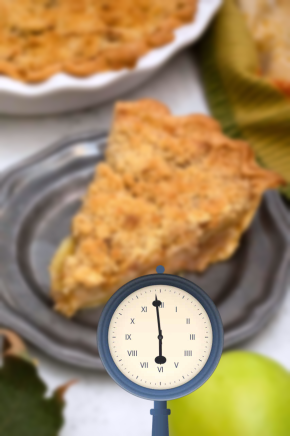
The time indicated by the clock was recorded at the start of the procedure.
5:59
